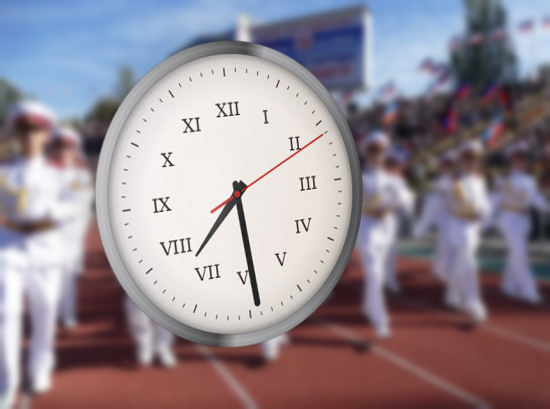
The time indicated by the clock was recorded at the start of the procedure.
7:29:11
